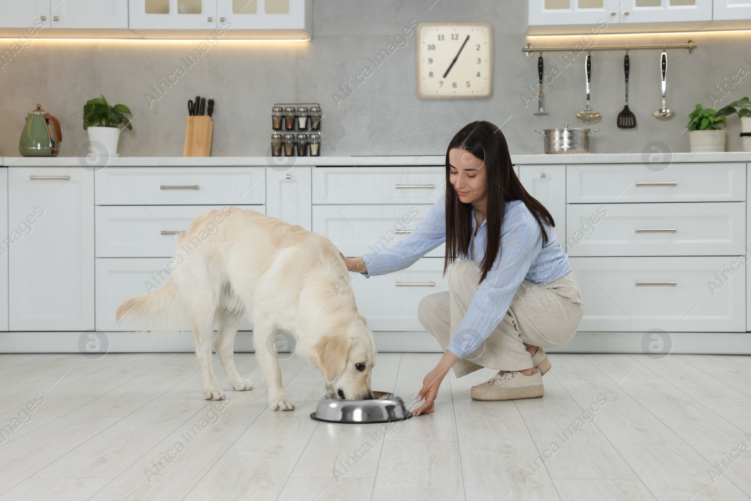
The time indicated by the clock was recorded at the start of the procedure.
7:05
